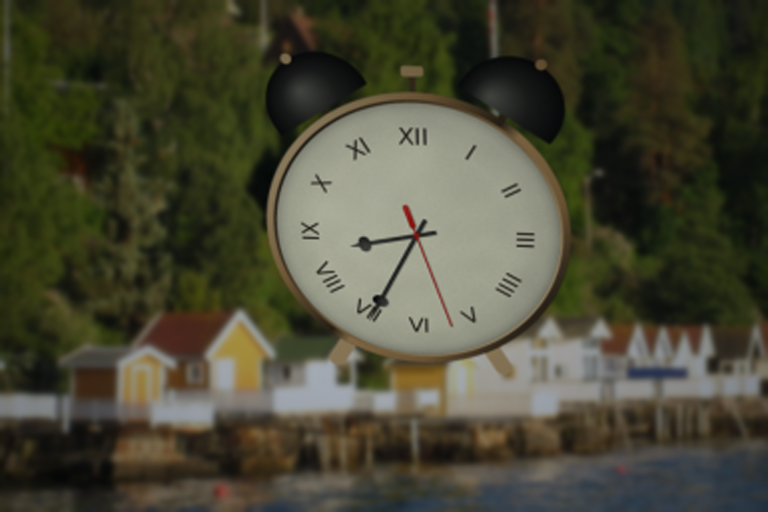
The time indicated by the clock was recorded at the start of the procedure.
8:34:27
